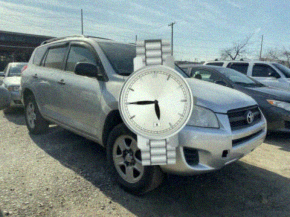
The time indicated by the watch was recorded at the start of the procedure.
5:45
